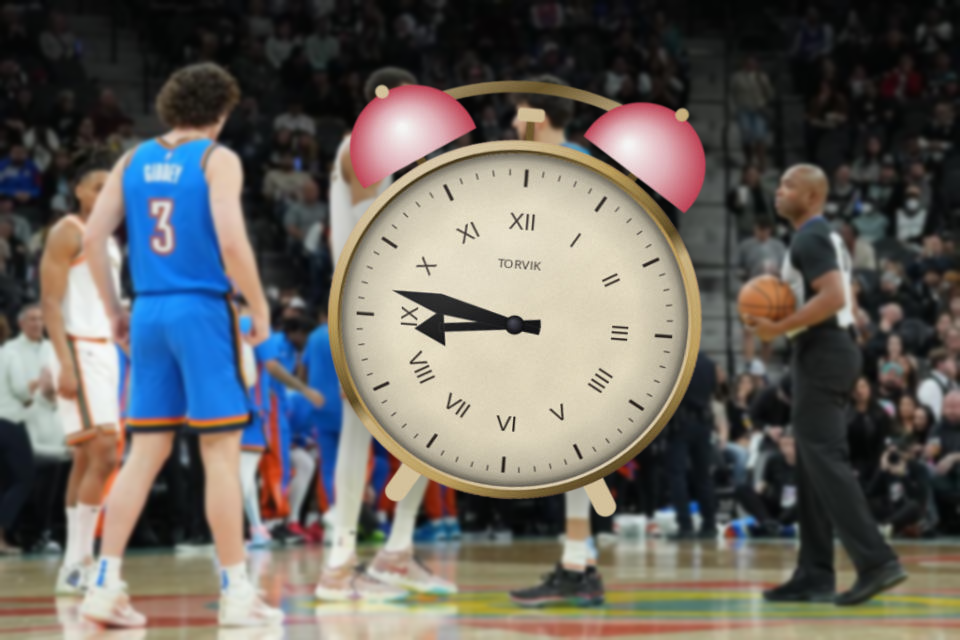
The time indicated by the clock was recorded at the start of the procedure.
8:47
